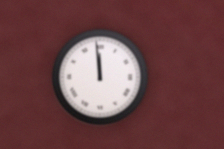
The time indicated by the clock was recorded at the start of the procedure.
11:59
